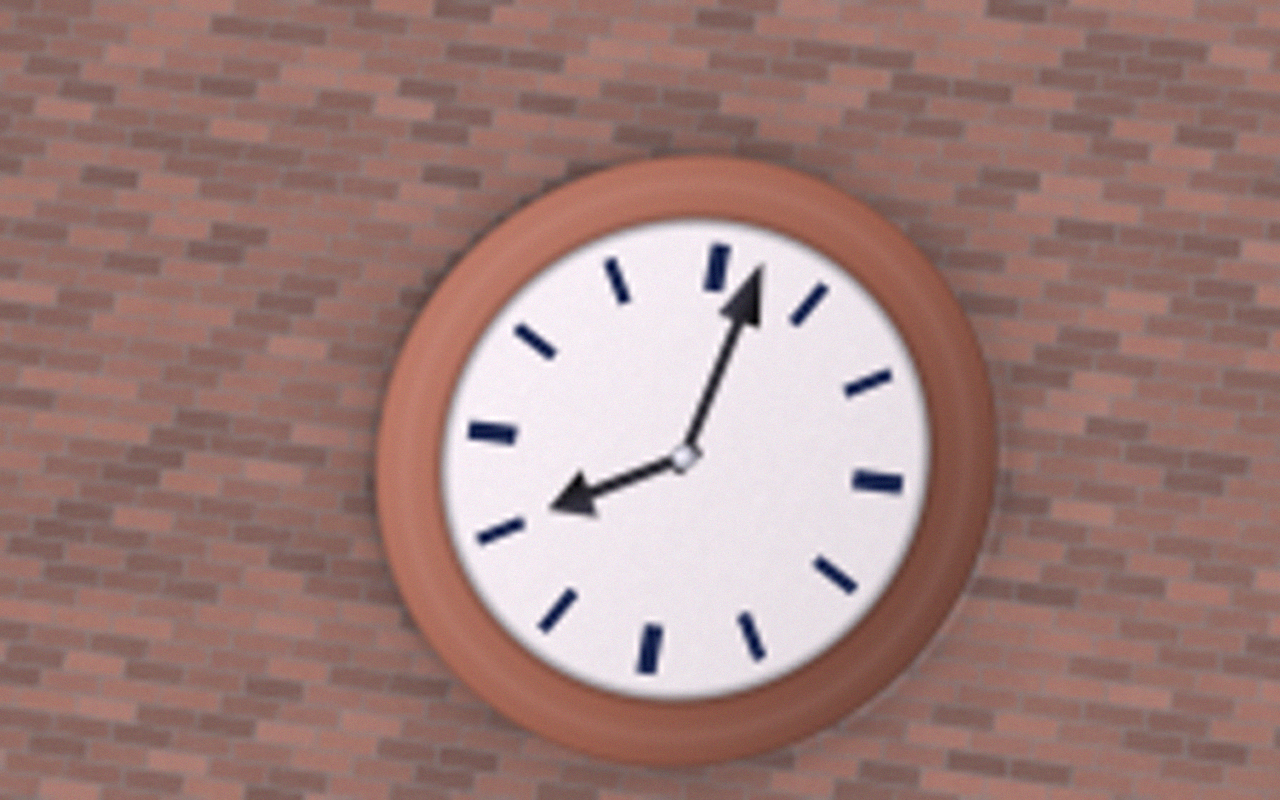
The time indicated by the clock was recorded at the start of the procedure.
8:02
